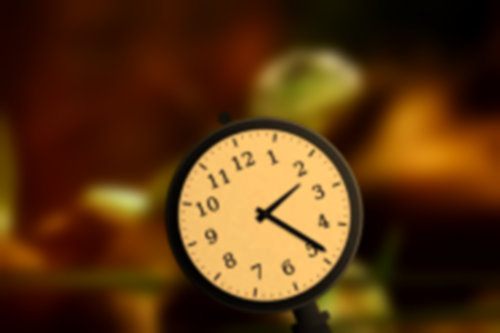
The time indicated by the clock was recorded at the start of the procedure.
2:24
